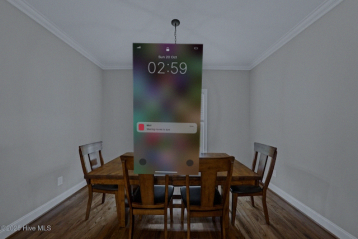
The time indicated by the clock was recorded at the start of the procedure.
2:59
